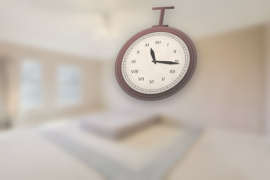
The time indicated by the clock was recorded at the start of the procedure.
11:16
